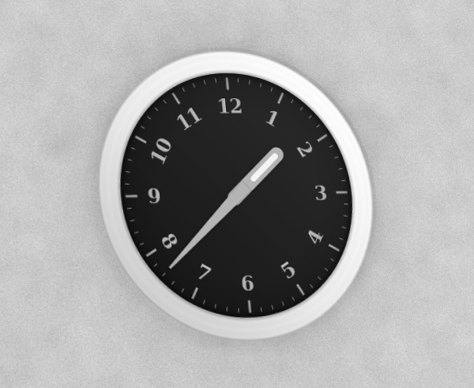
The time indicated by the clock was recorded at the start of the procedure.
1:38
